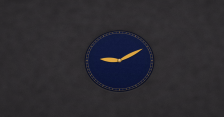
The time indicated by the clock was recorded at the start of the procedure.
9:10
